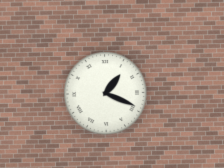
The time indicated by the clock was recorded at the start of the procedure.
1:19
